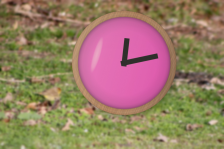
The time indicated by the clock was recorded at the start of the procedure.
12:13
